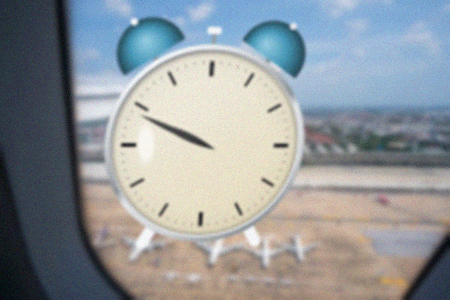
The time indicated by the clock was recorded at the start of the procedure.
9:49
